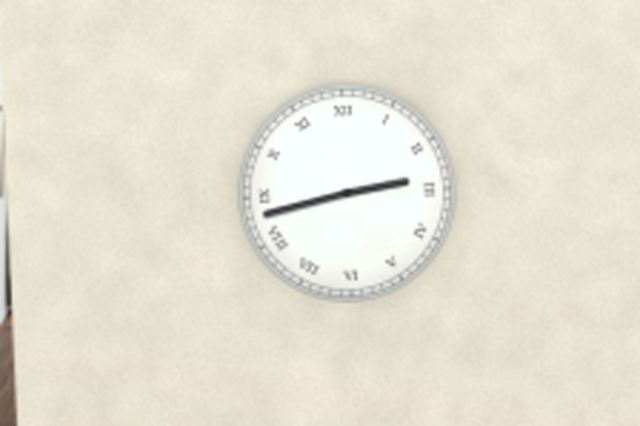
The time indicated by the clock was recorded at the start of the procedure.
2:43
